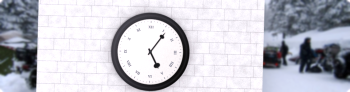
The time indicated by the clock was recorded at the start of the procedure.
5:06
